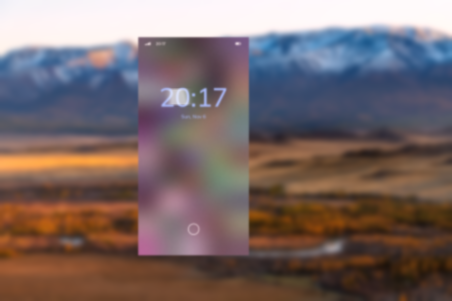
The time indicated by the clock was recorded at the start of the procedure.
20:17
